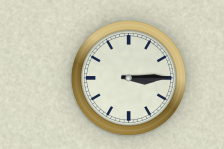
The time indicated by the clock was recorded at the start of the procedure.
3:15
